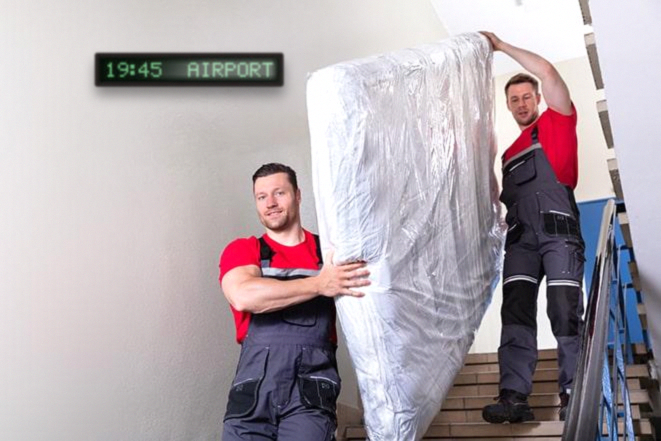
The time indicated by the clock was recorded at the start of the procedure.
19:45
